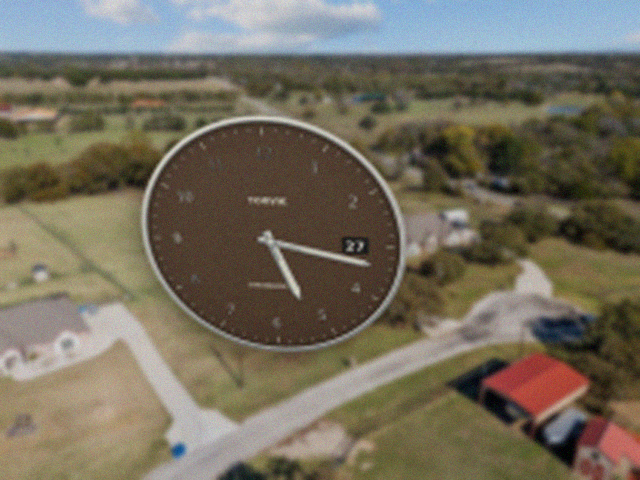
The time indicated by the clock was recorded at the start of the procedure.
5:17
